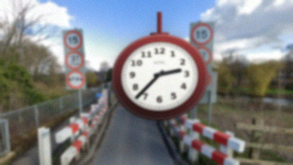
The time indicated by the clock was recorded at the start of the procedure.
2:37
